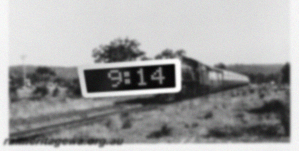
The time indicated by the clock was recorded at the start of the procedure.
9:14
